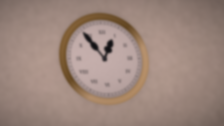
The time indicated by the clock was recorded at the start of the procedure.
12:54
